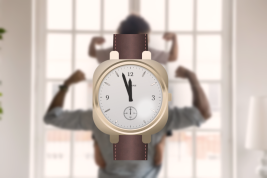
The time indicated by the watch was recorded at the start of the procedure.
11:57
